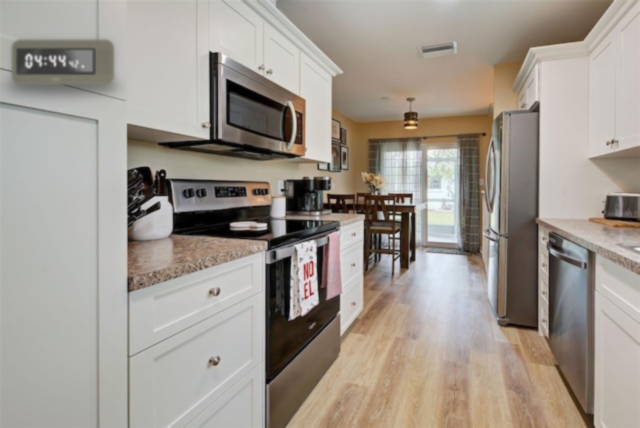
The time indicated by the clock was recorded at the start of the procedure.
4:44
